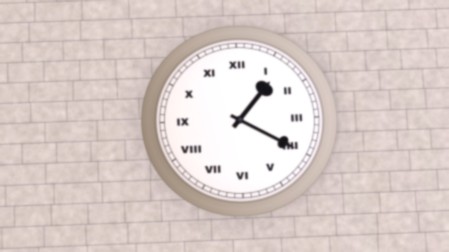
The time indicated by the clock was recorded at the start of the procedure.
1:20
